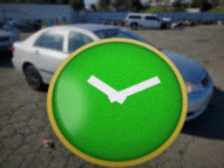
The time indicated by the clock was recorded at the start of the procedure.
10:11
